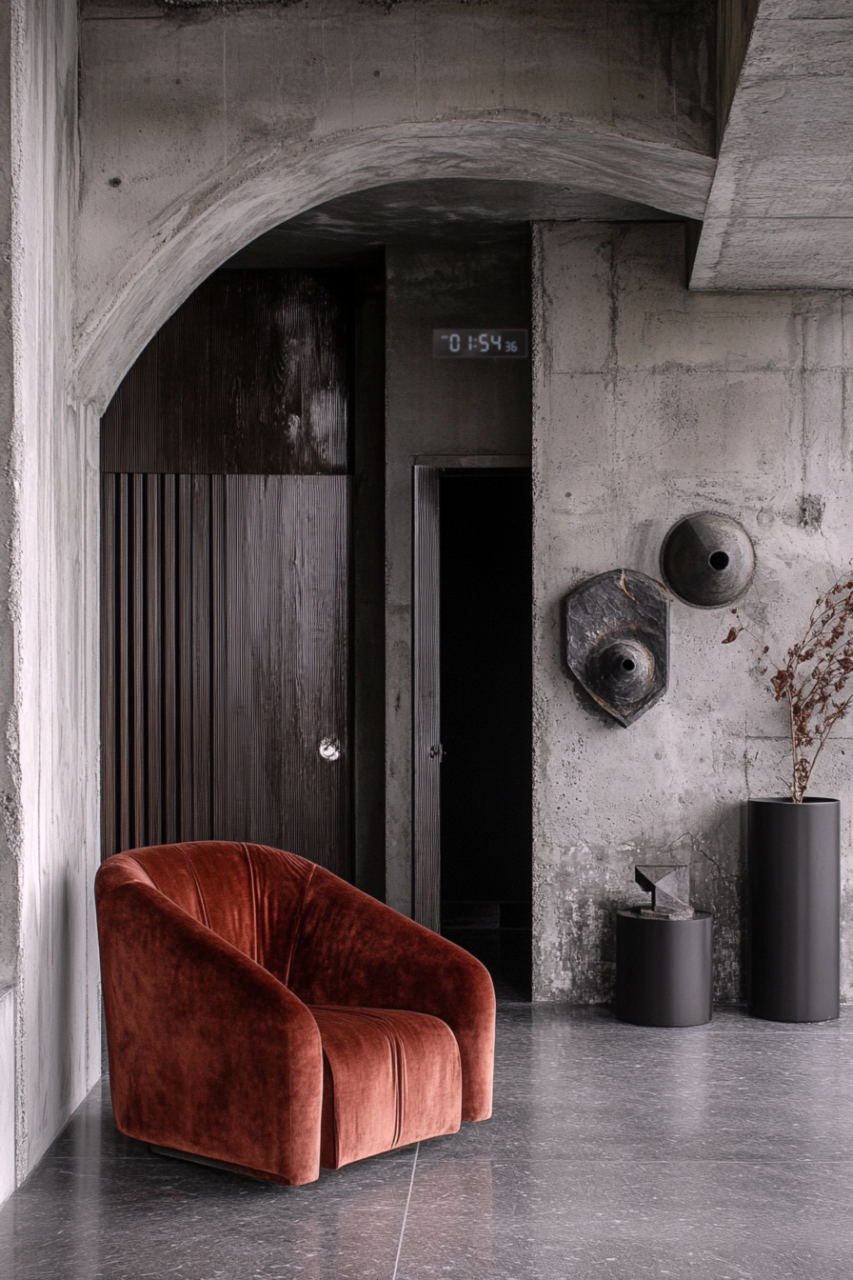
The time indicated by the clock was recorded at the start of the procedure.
1:54
